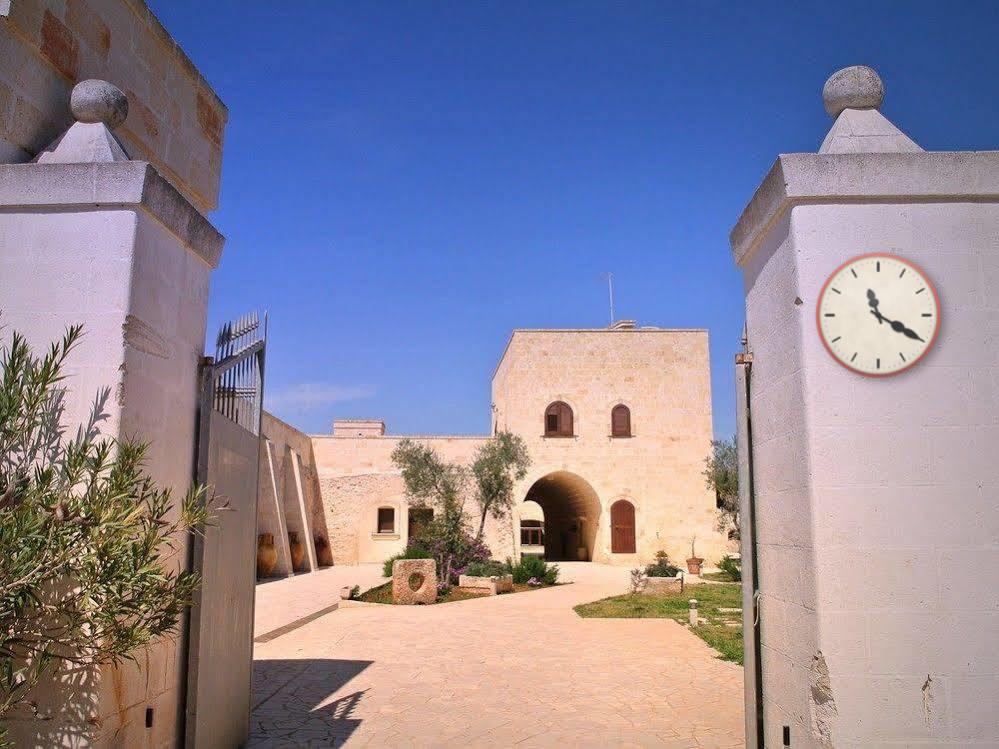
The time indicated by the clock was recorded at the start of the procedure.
11:20
